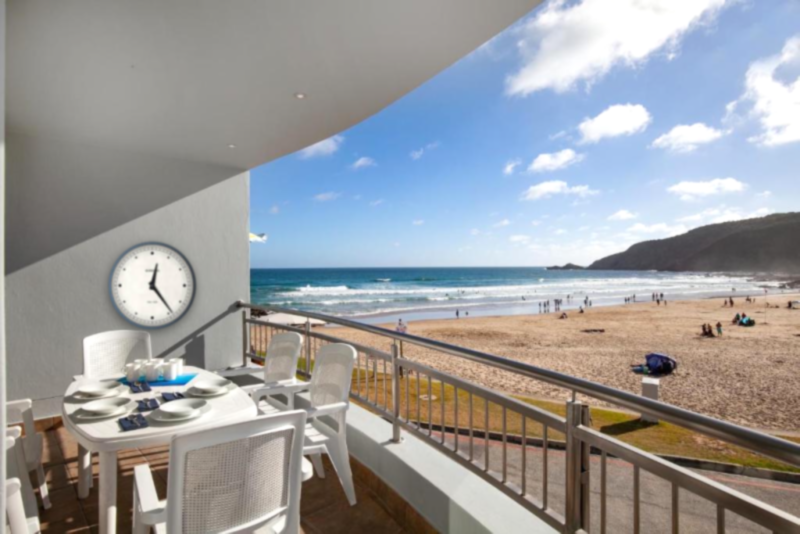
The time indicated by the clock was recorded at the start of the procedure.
12:24
